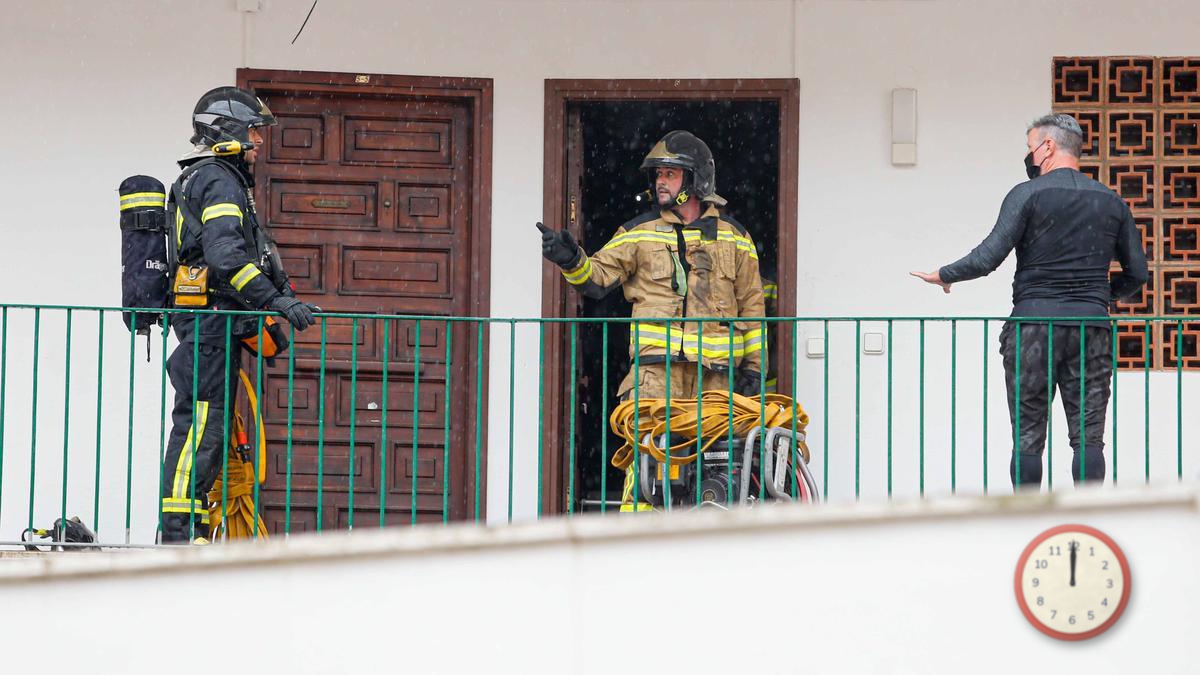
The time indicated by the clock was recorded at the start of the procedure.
12:00
